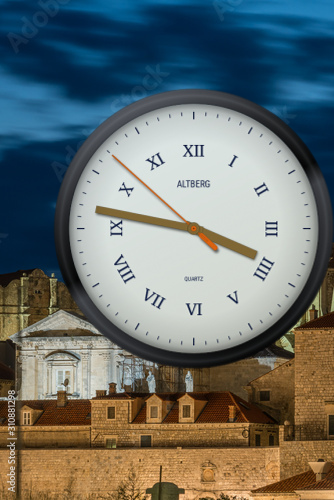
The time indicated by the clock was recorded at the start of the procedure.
3:46:52
